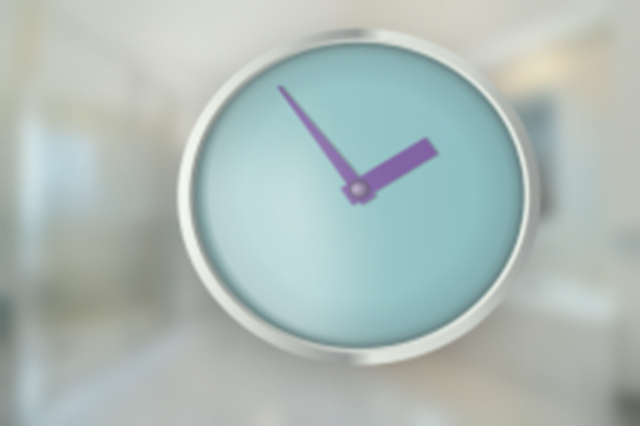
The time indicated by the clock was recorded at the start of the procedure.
1:54
